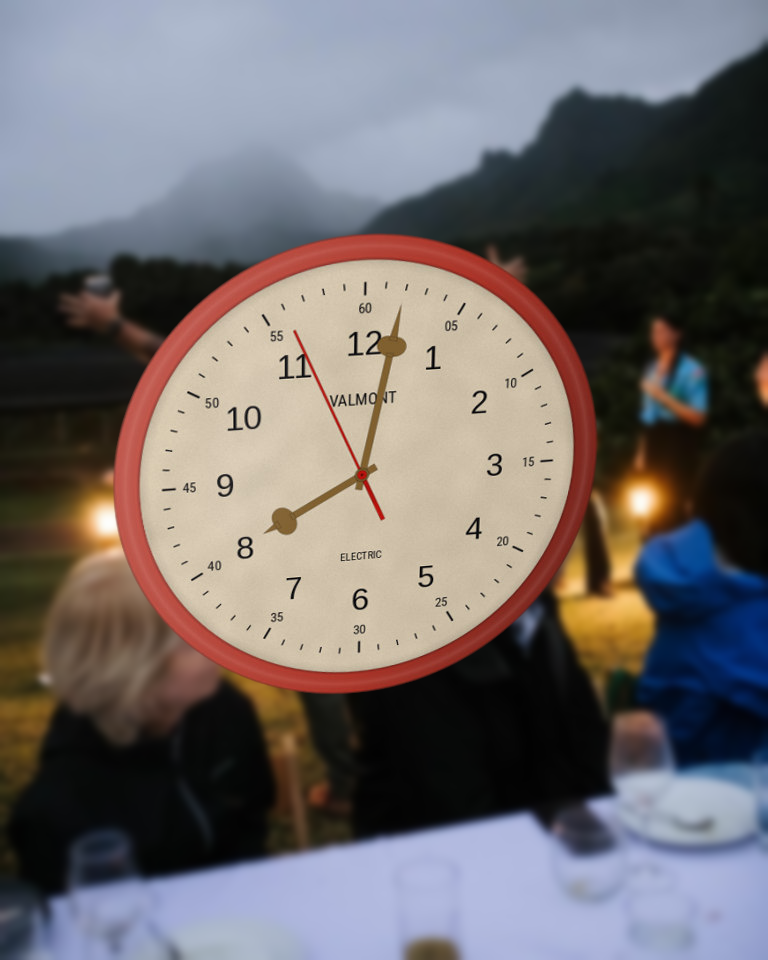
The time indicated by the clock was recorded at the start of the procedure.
8:01:56
